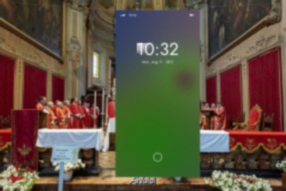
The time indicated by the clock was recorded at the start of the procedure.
10:32
